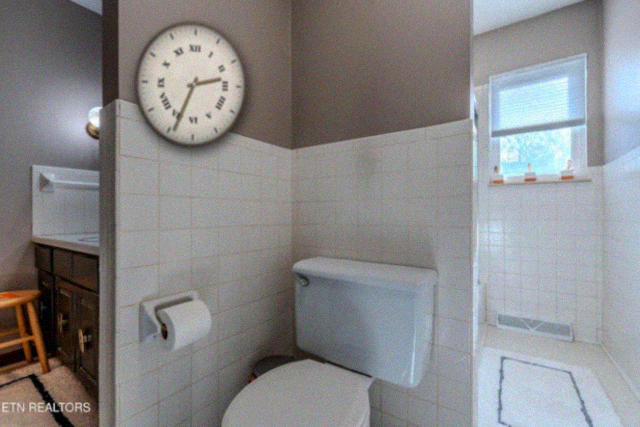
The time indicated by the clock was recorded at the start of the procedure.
2:34
